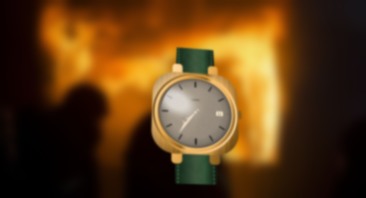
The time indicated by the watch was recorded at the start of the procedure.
7:36
